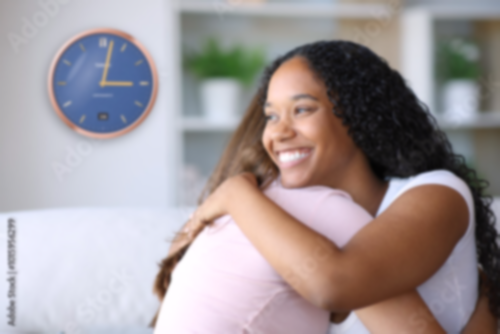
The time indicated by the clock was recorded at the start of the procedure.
3:02
